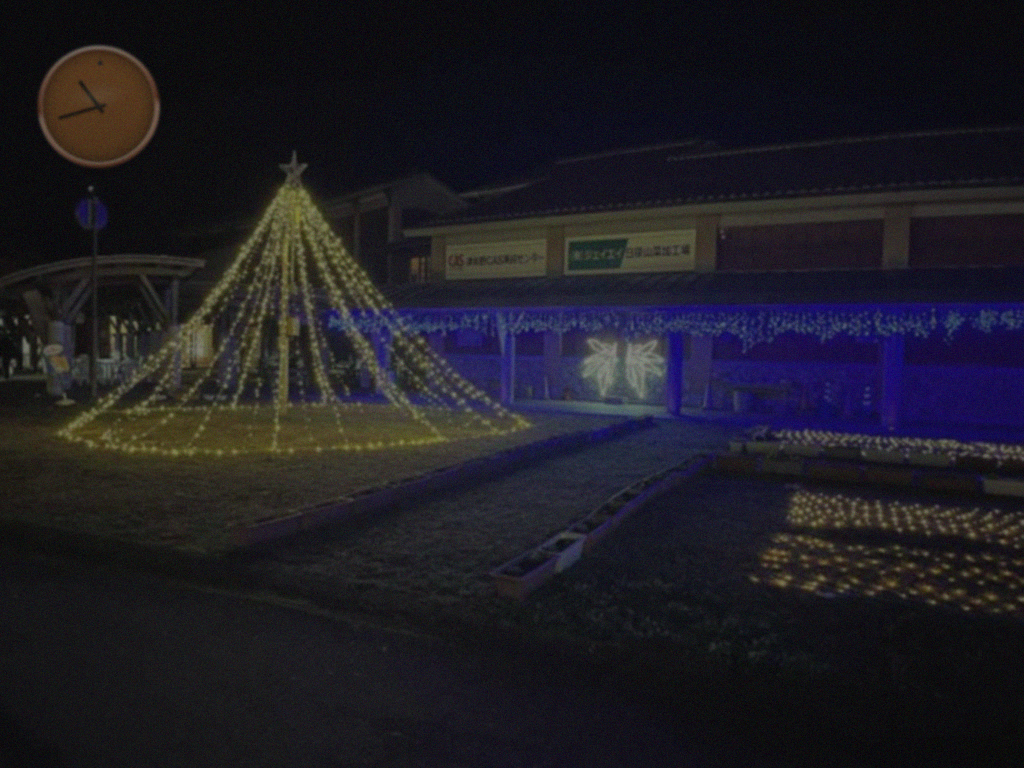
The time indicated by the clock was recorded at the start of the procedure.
10:42
